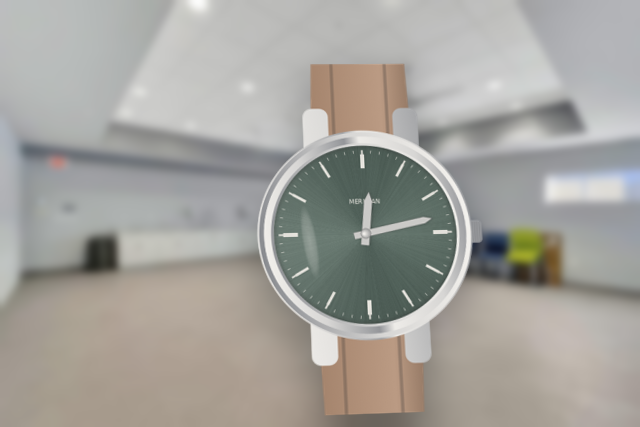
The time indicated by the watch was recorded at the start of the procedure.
12:13
